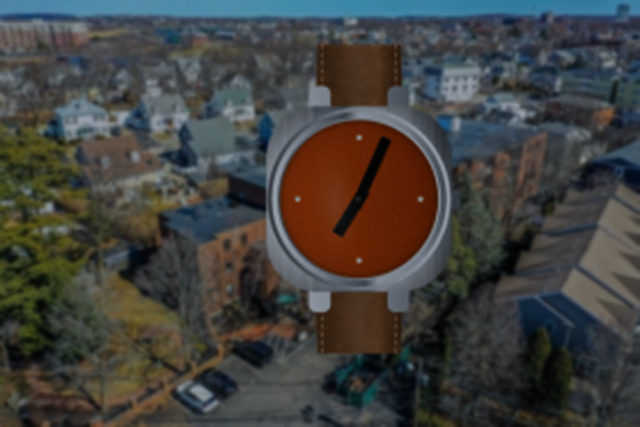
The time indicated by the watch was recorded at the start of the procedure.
7:04
